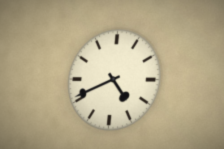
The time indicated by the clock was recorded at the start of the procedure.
4:41
